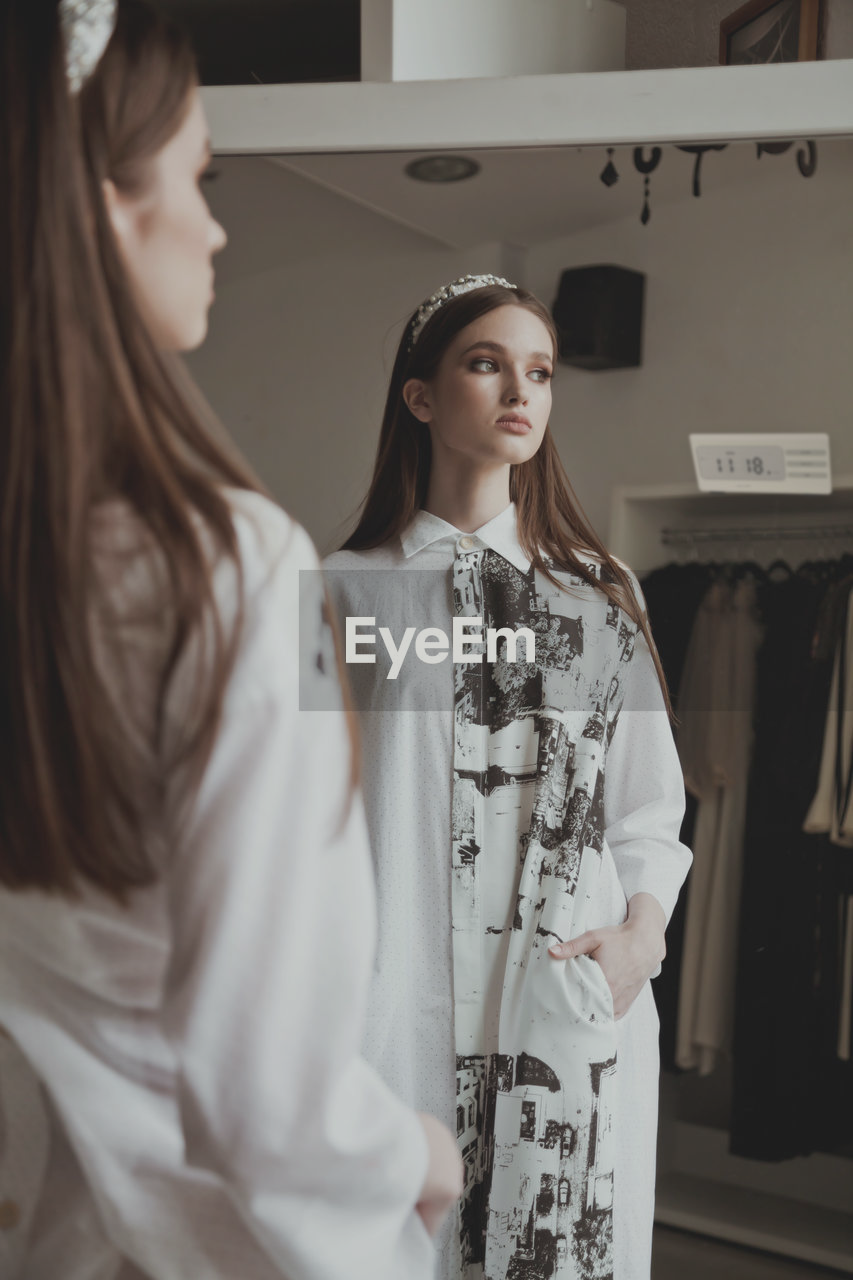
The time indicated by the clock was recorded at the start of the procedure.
11:18
